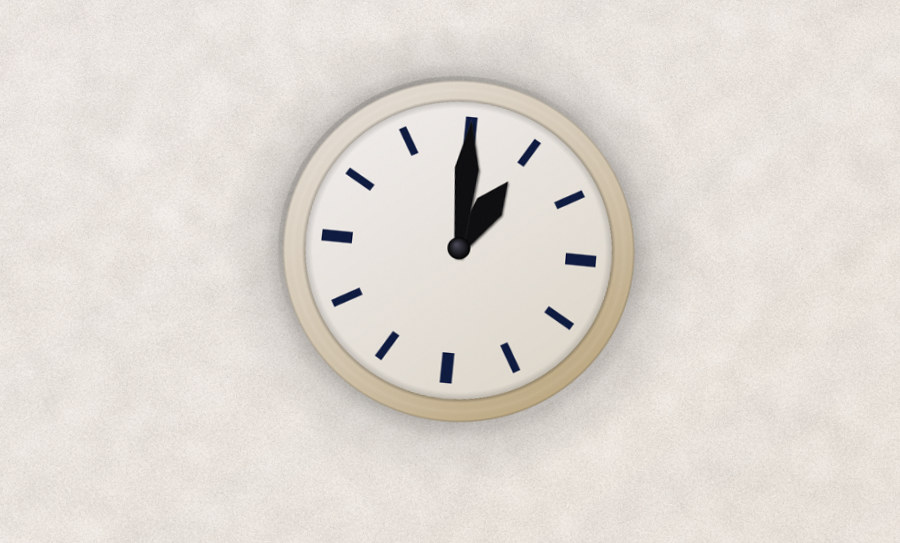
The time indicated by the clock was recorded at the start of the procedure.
1:00
